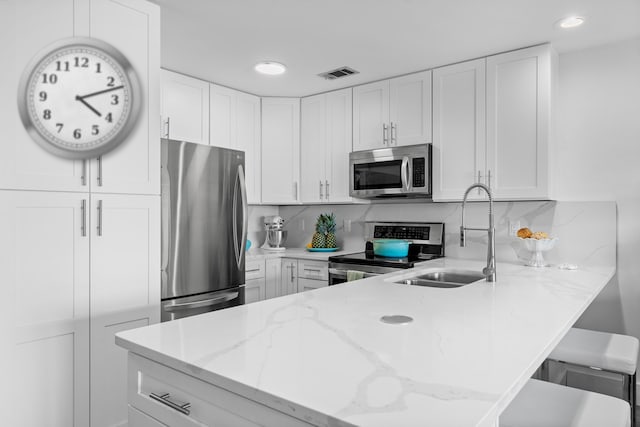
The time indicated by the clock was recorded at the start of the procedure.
4:12
